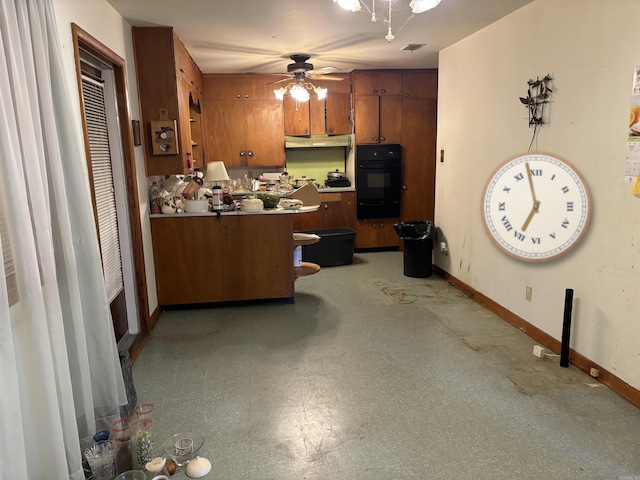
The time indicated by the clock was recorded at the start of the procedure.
6:58
